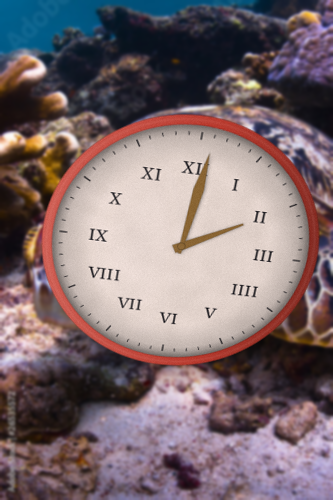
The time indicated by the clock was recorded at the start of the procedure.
2:01
